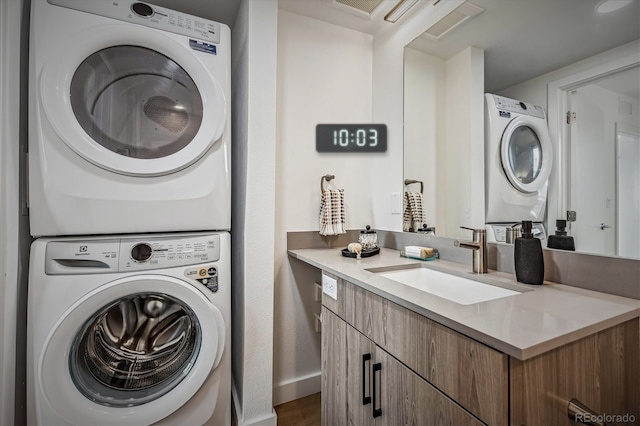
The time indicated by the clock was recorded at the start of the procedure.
10:03
